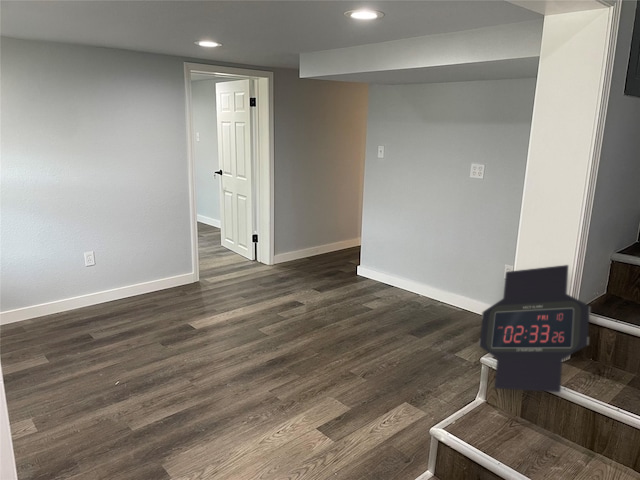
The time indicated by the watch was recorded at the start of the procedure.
2:33:26
